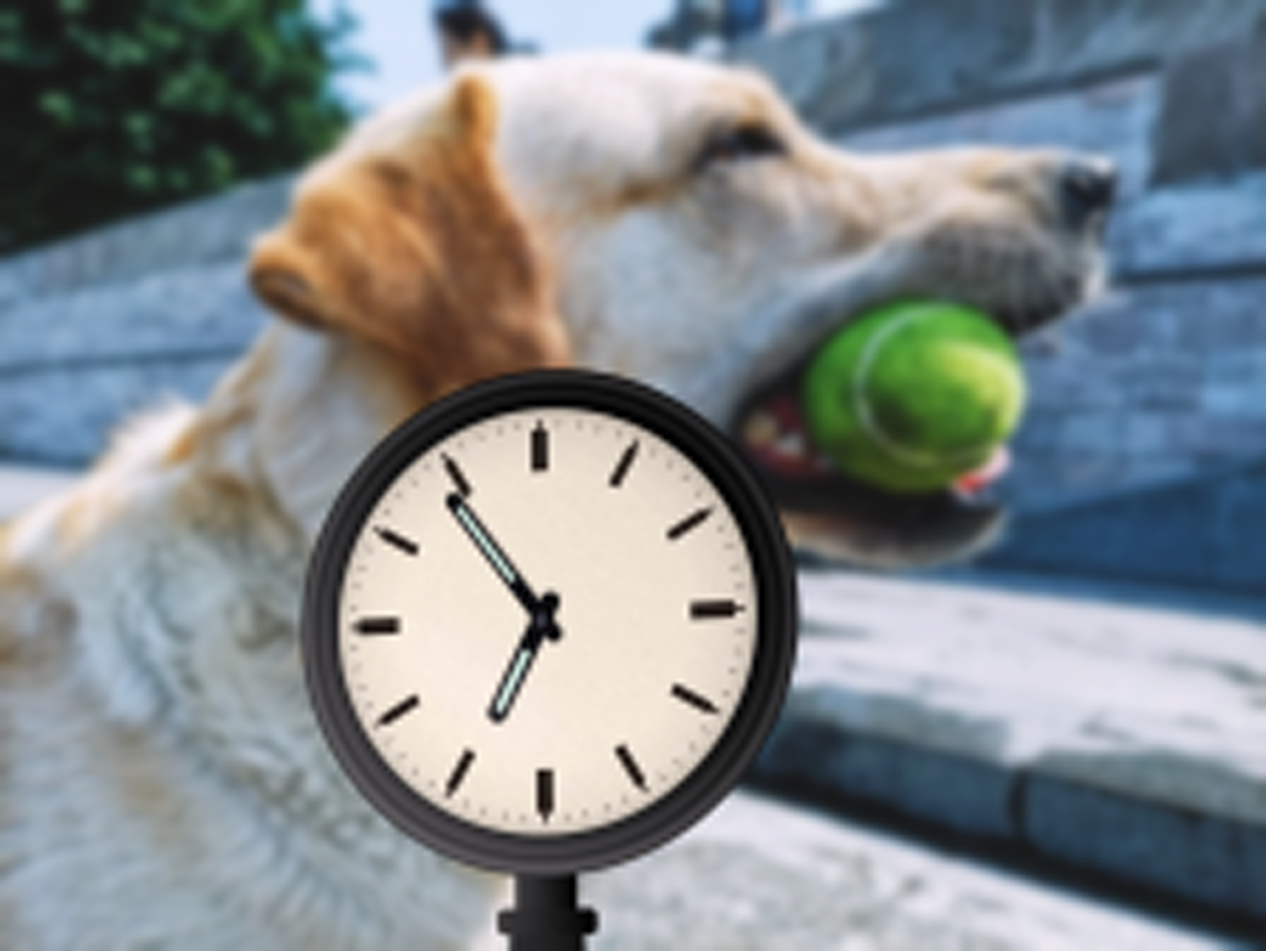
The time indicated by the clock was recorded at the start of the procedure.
6:54
